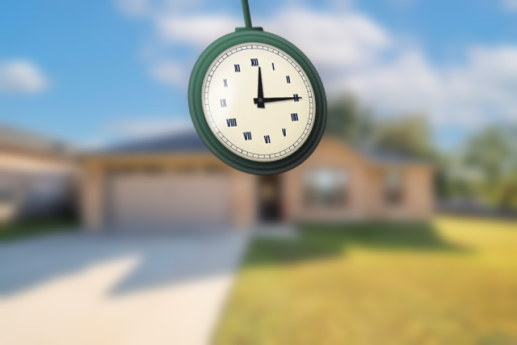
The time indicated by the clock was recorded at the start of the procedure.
12:15
